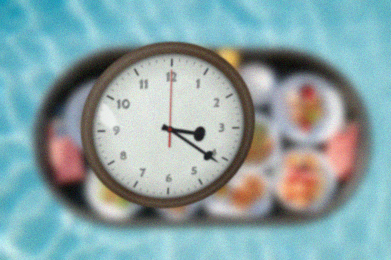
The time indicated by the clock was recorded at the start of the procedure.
3:21:00
